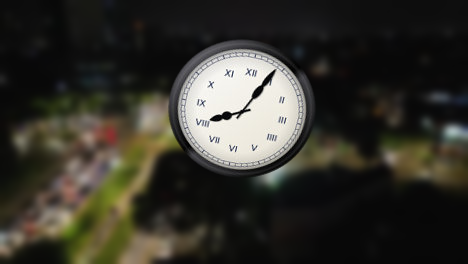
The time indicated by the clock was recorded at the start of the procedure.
8:04
